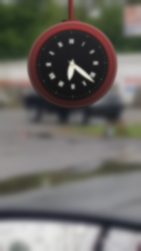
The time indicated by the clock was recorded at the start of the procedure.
6:22
